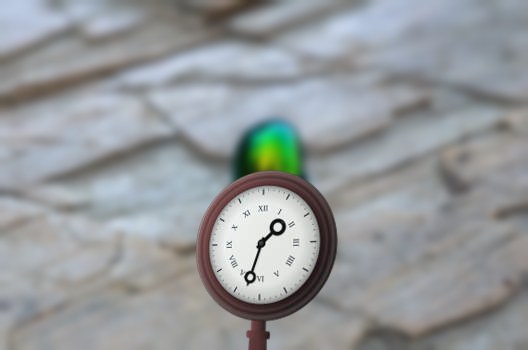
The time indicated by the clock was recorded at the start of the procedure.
1:33
